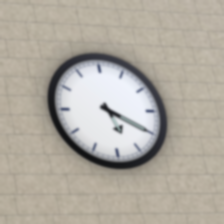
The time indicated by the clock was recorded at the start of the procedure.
5:20
